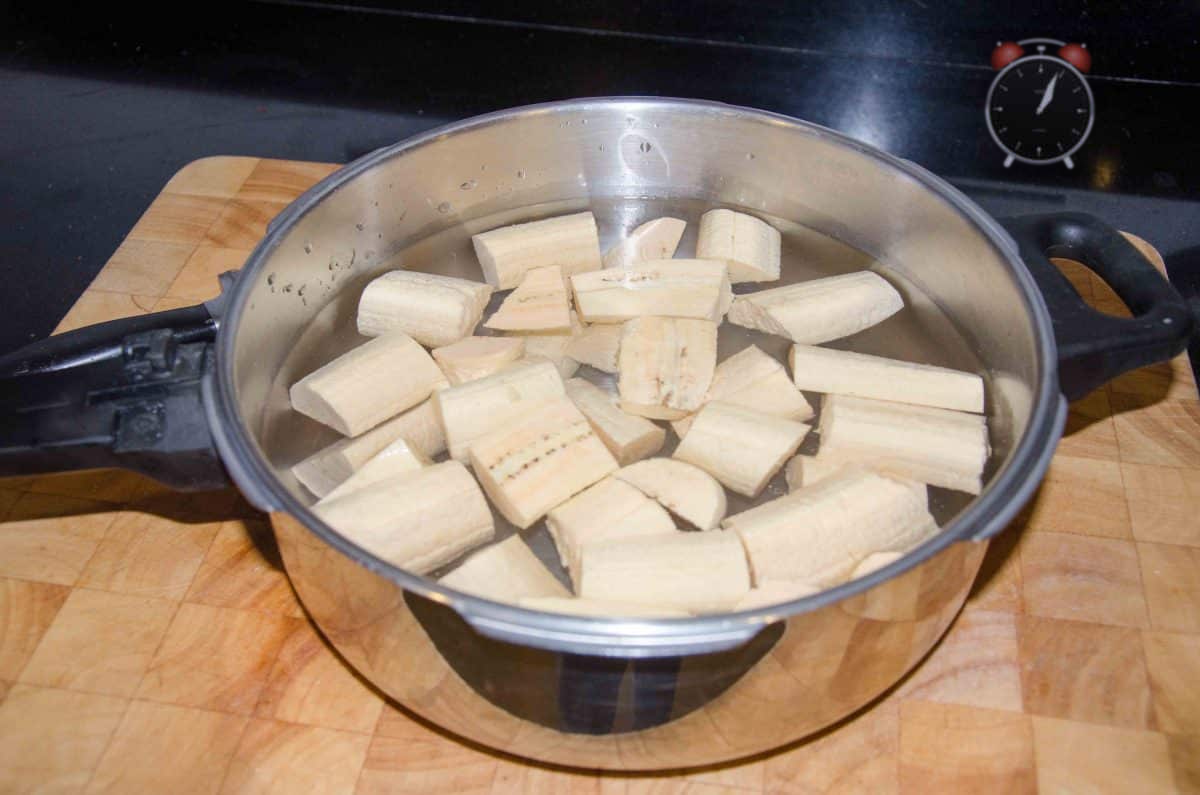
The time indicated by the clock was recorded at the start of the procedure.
1:04
